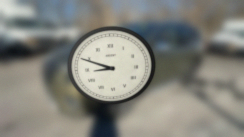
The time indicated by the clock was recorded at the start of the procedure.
8:49
